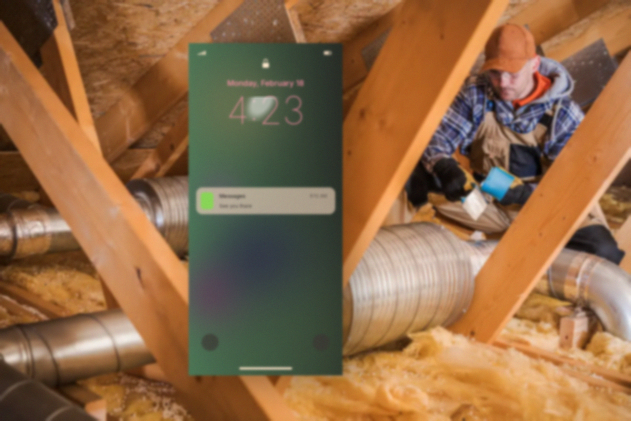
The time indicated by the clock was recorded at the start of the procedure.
4:23
